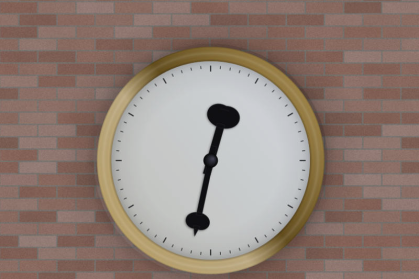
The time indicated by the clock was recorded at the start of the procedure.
12:32
